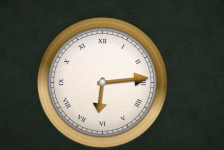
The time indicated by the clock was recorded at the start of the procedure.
6:14
